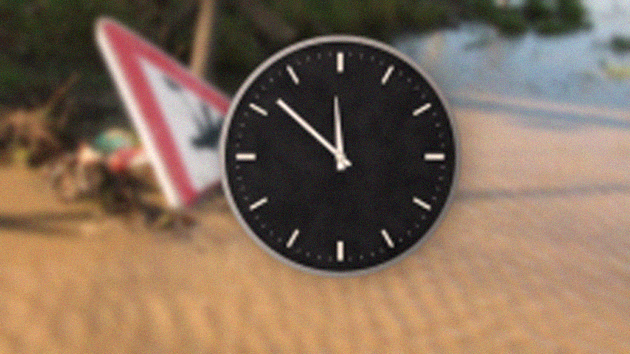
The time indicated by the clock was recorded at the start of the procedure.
11:52
